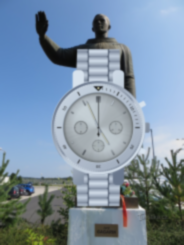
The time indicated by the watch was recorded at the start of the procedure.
4:56
